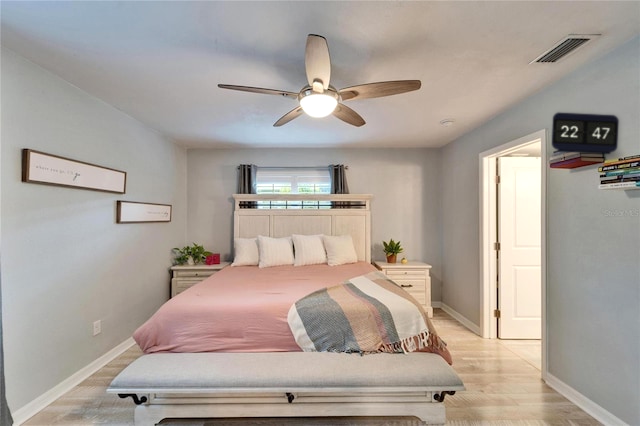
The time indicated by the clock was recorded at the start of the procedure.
22:47
